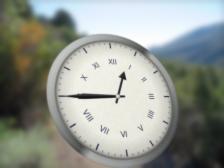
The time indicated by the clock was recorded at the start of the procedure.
12:45
